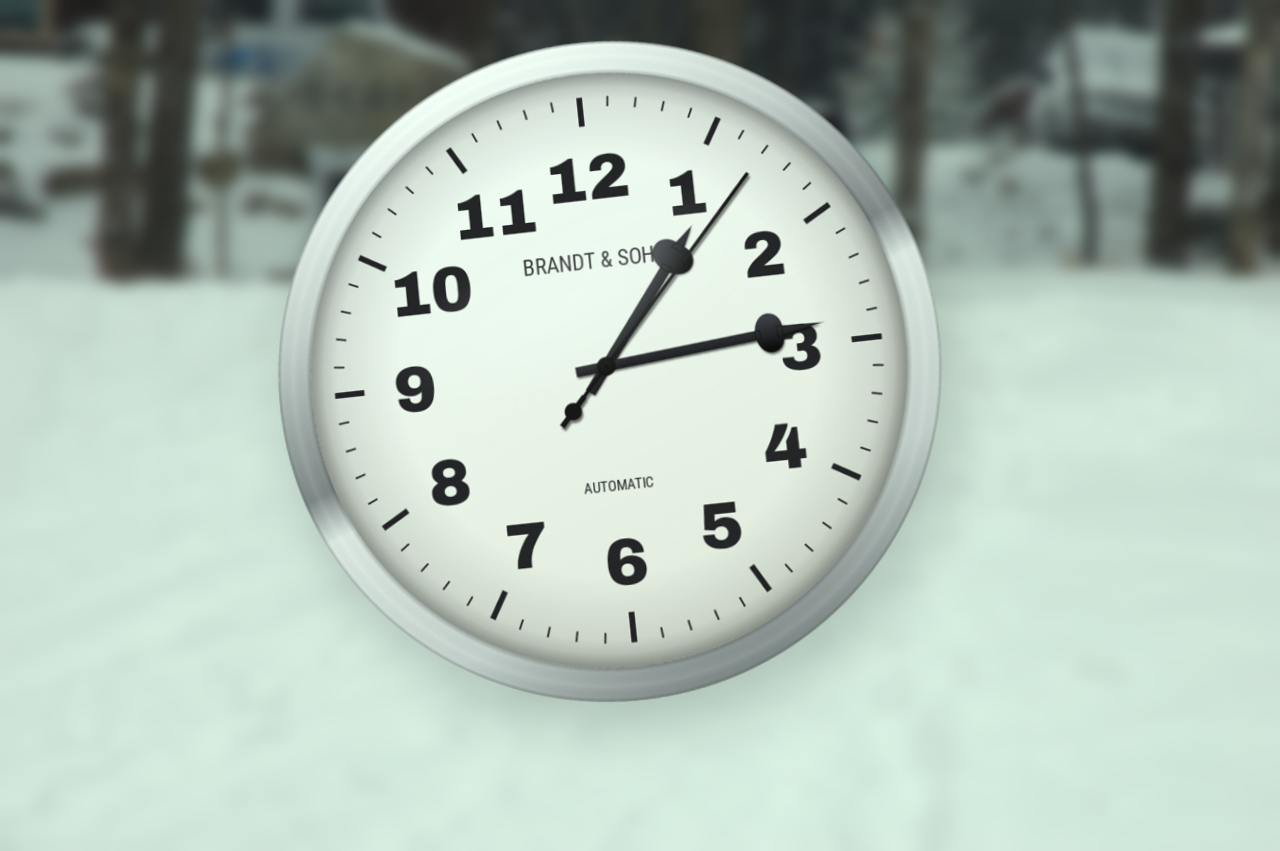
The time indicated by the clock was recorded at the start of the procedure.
1:14:07
